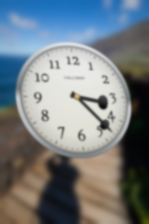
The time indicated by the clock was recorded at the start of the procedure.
3:23
